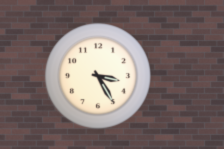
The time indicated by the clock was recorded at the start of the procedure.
3:25
